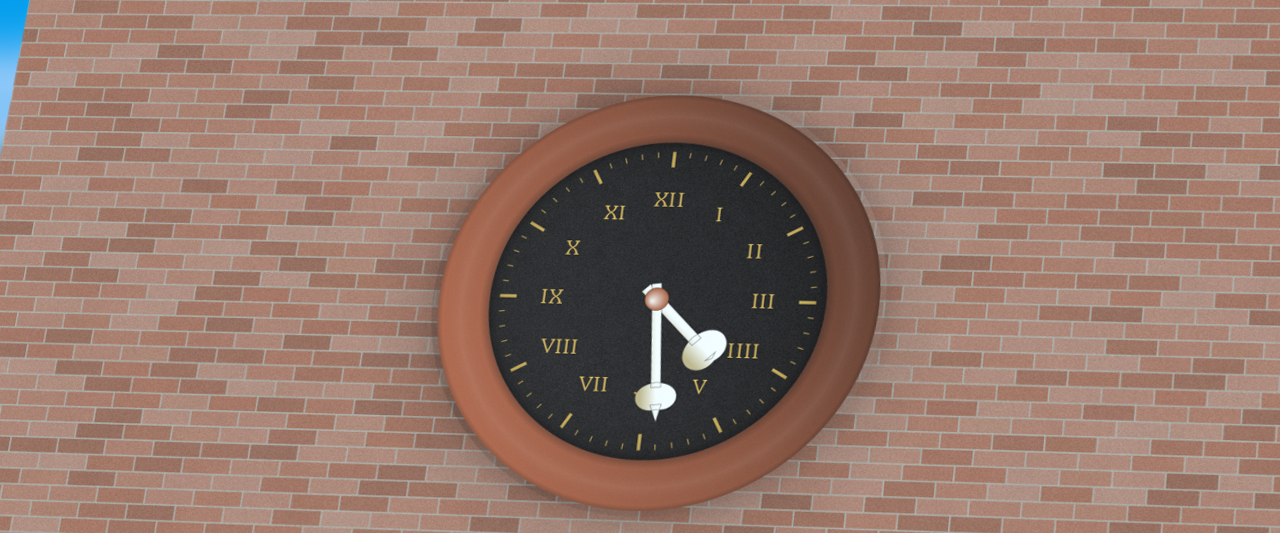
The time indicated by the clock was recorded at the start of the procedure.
4:29
